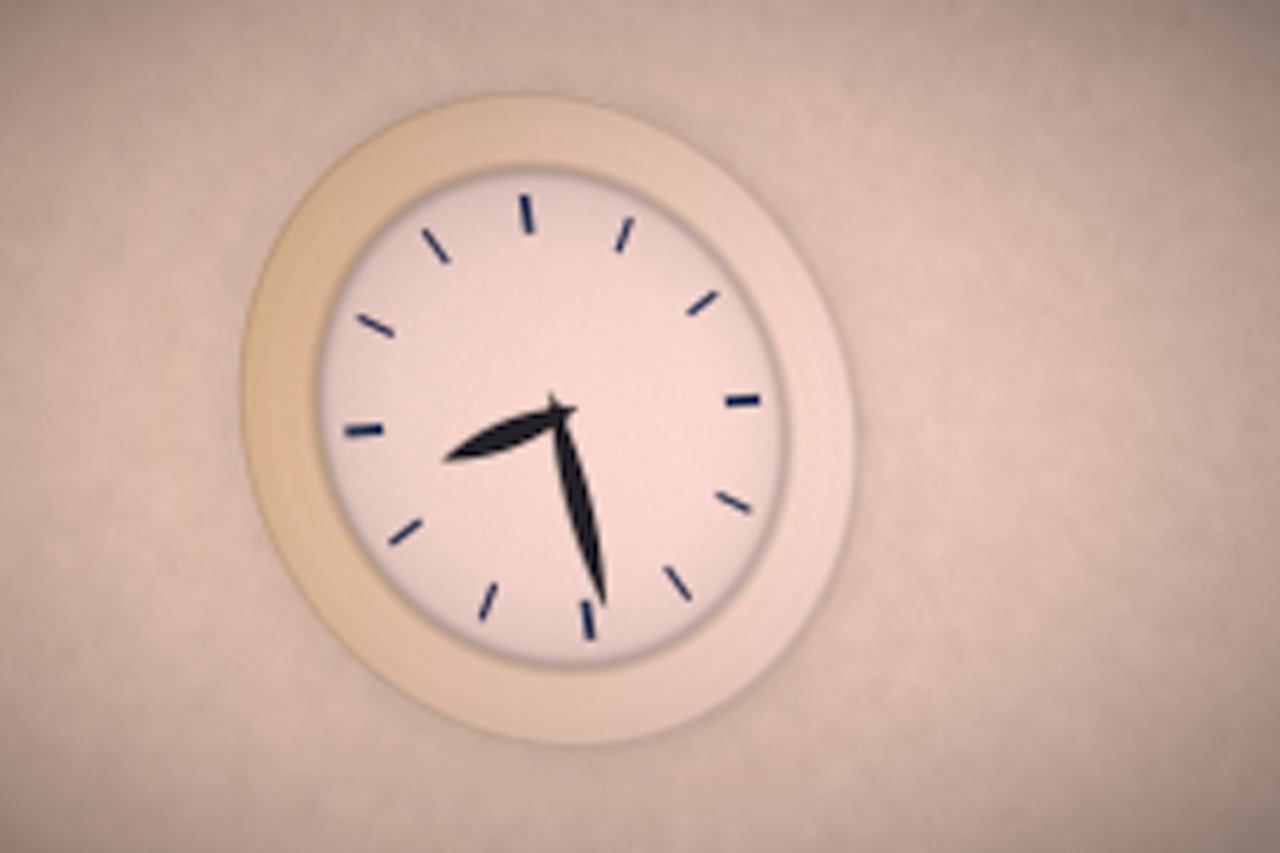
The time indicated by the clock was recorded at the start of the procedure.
8:29
